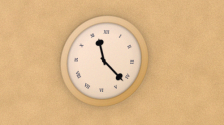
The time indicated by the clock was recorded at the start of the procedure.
11:22
